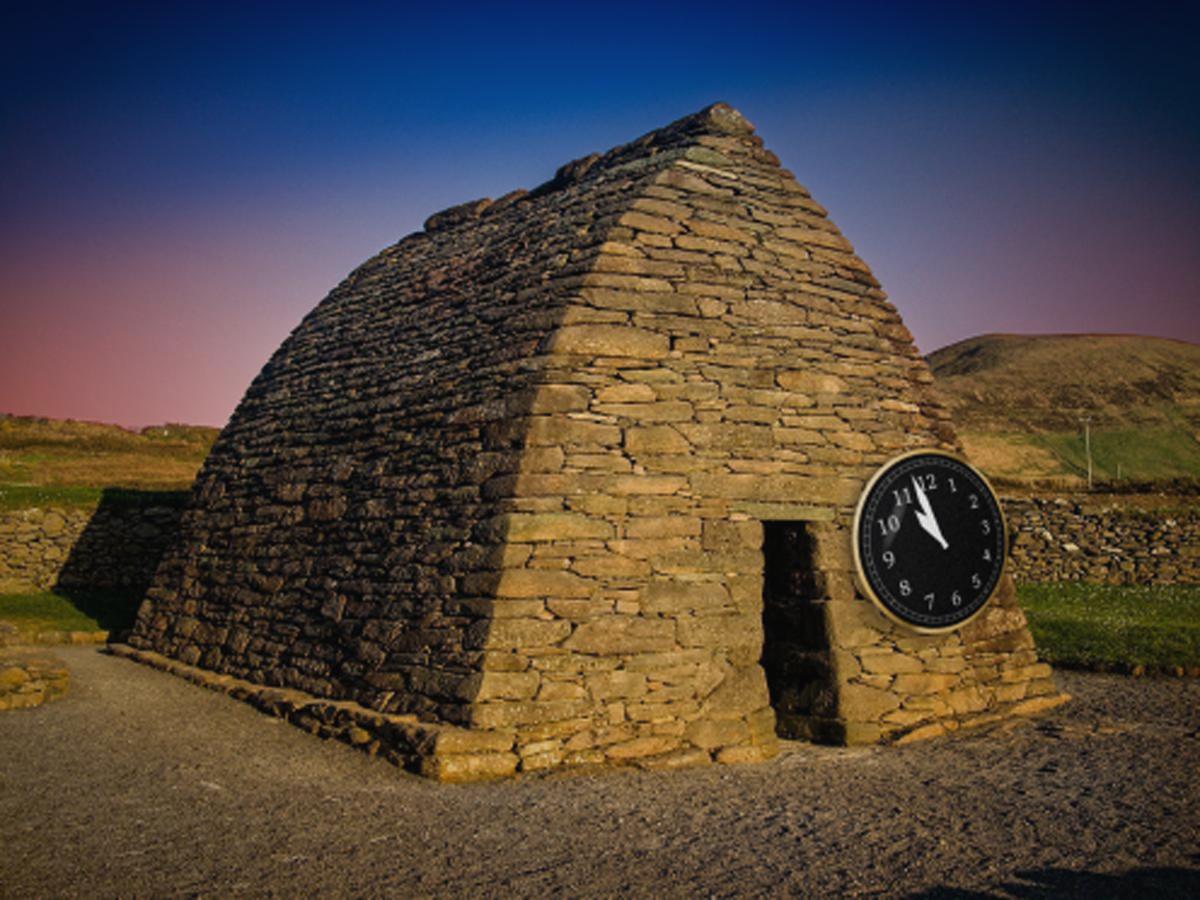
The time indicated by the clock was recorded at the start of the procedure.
10:58
